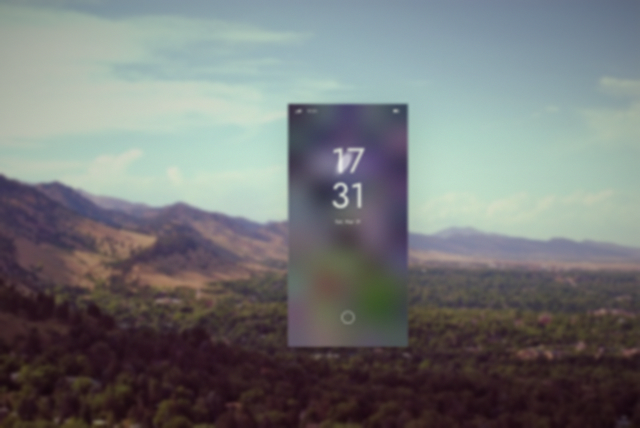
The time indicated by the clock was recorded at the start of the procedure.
17:31
